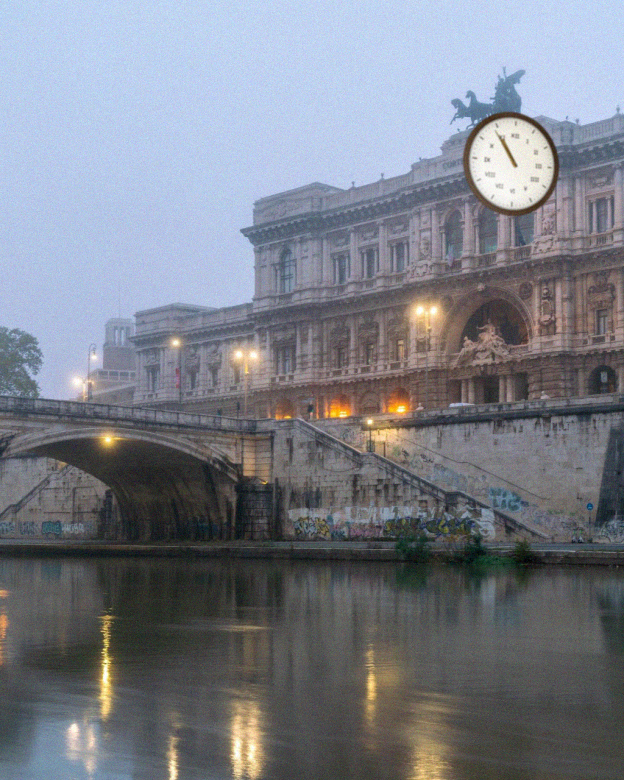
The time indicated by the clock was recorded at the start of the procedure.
10:54
